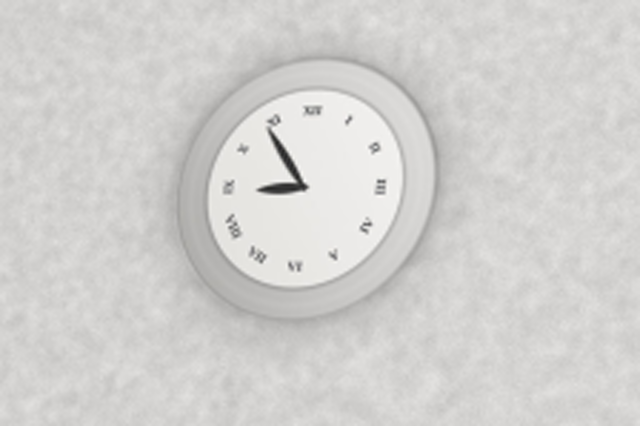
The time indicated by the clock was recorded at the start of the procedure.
8:54
